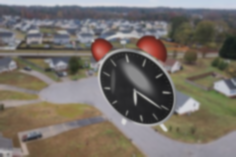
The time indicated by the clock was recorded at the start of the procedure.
6:21
